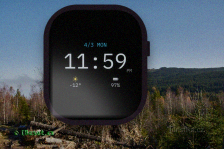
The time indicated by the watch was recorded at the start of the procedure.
11:59
